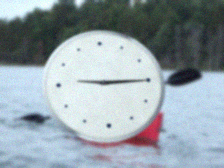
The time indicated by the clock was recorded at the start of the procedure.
9:15
